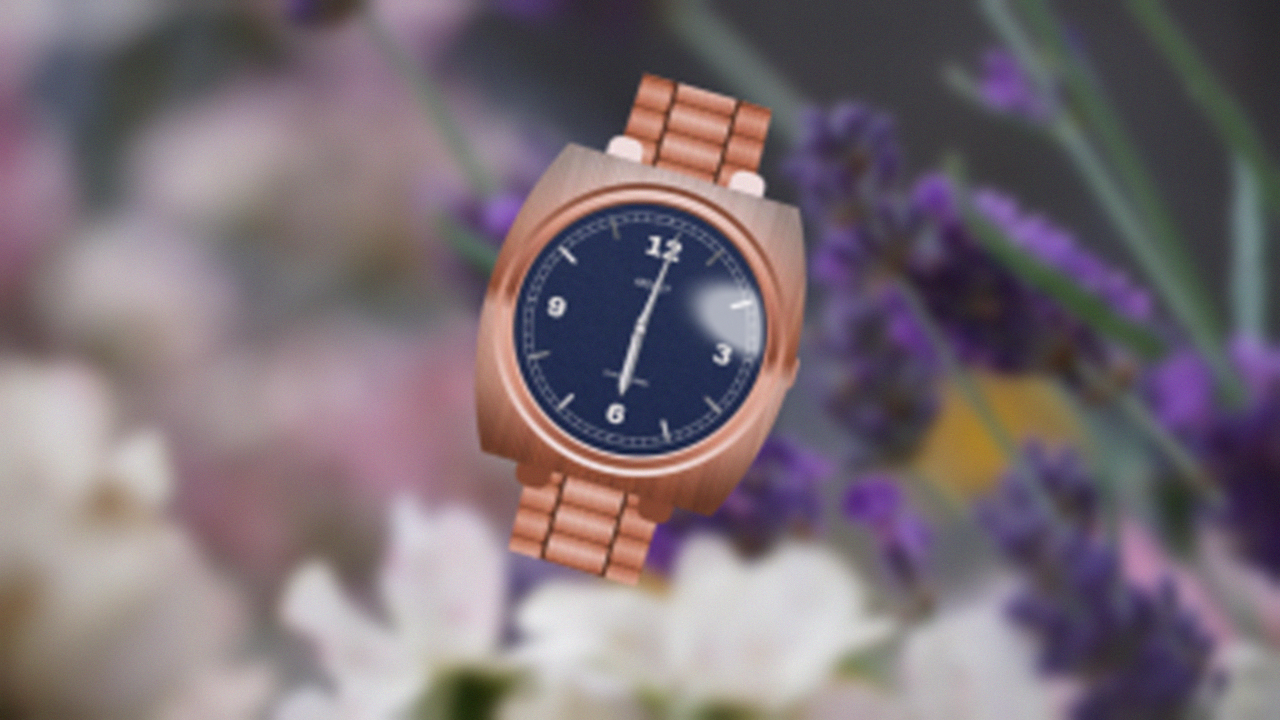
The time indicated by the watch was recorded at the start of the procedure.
6:01
